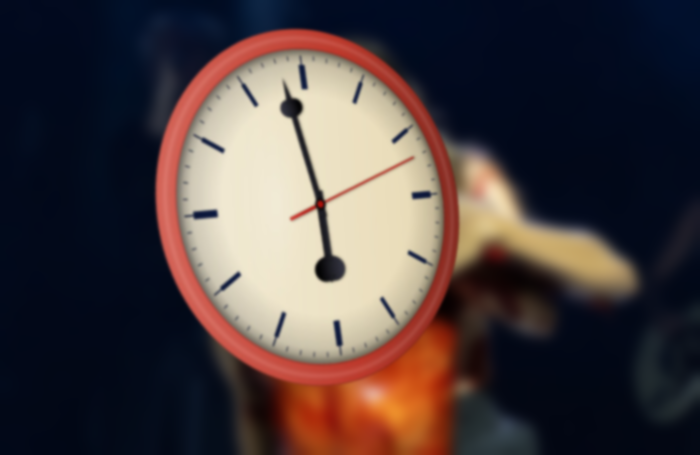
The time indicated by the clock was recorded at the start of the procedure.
5:58:12
